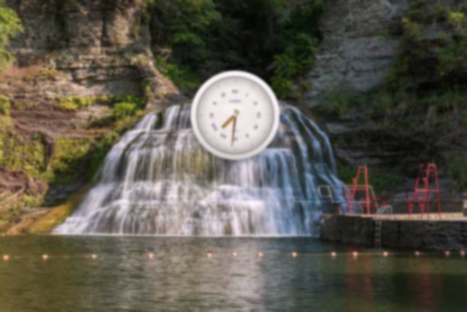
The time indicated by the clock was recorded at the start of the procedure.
7:31
